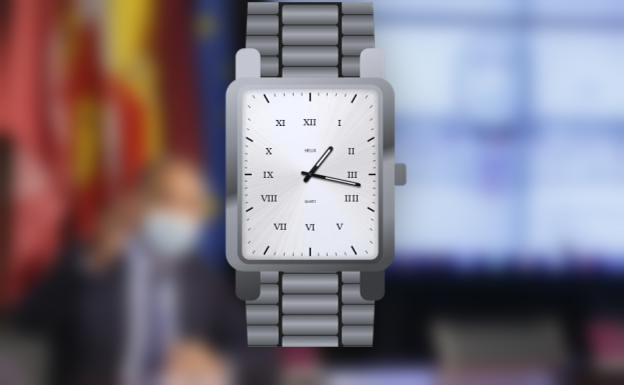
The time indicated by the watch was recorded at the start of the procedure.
1:17
